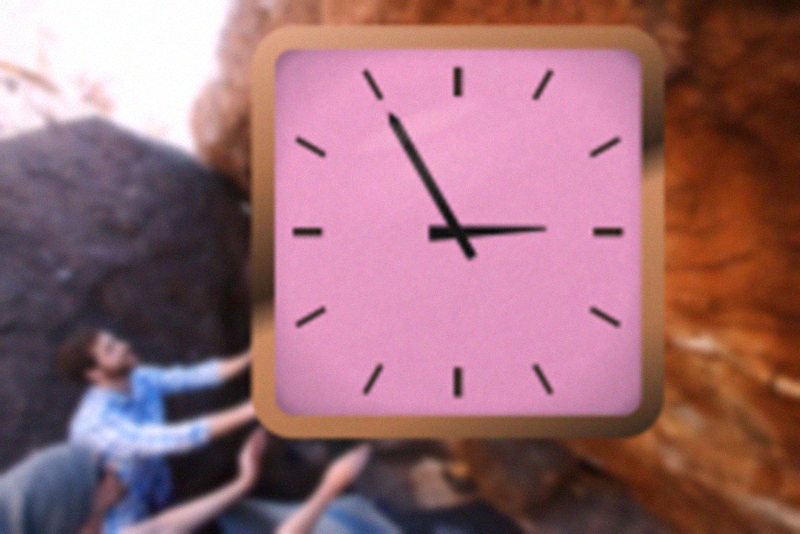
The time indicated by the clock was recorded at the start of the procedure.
2:55
